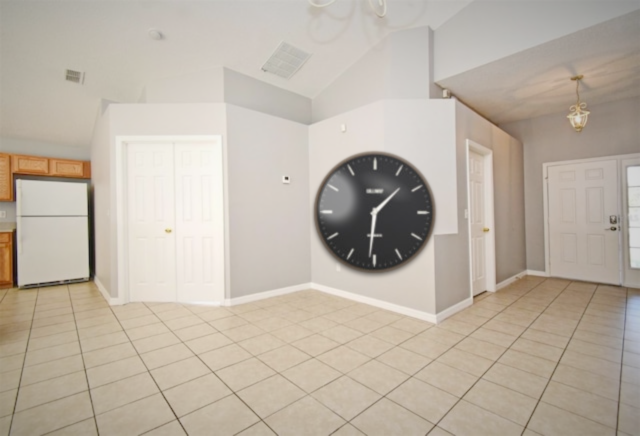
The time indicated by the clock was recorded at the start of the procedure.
1:31
